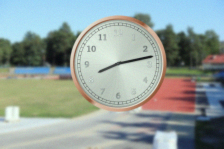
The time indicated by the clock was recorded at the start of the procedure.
8:13
